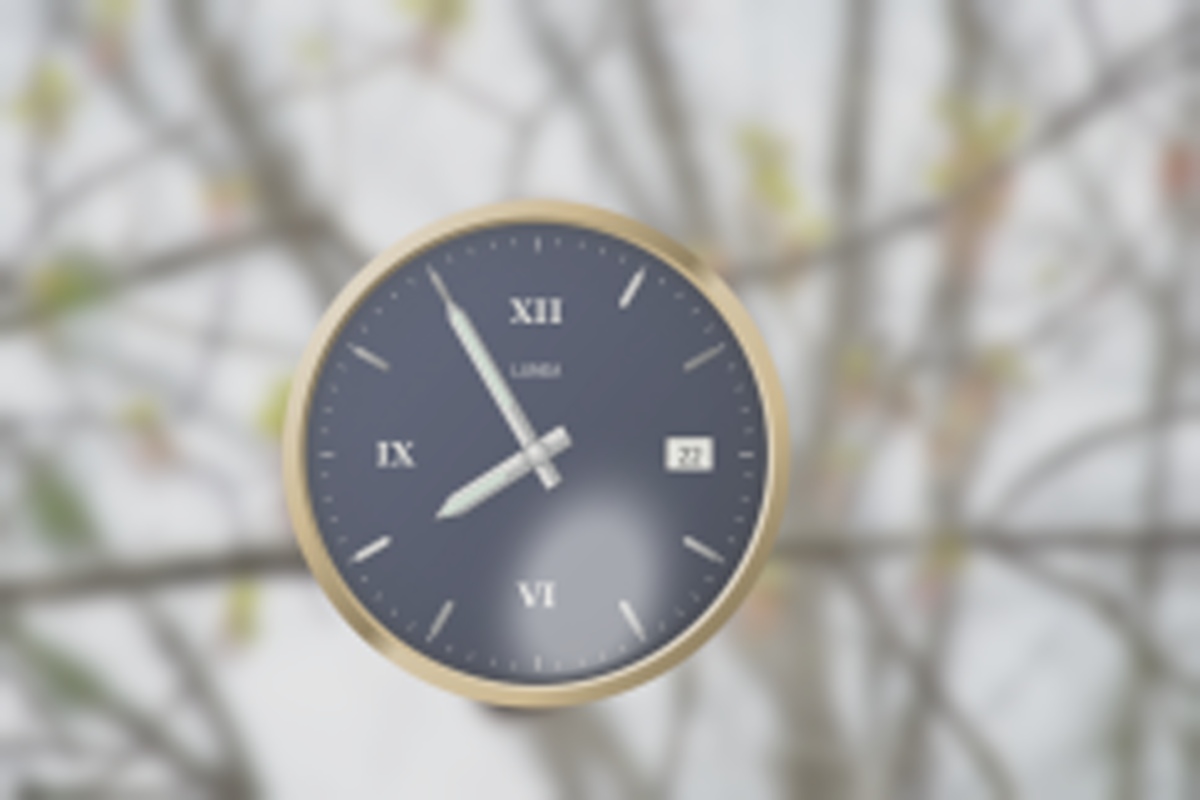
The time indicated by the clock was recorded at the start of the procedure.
7:55
